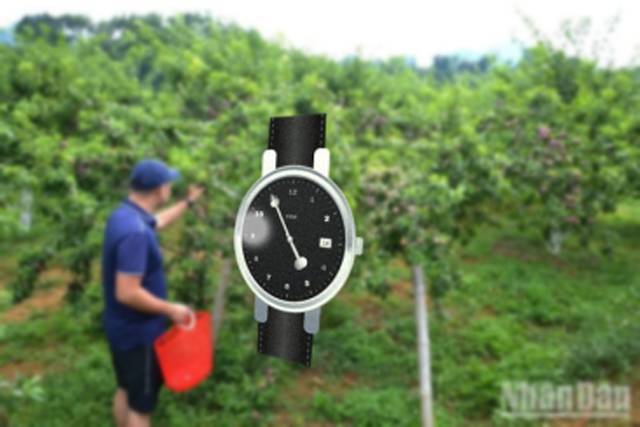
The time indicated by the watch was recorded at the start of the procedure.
4:55
